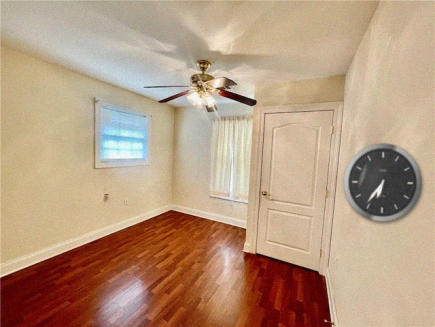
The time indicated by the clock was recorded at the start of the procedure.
6:36
